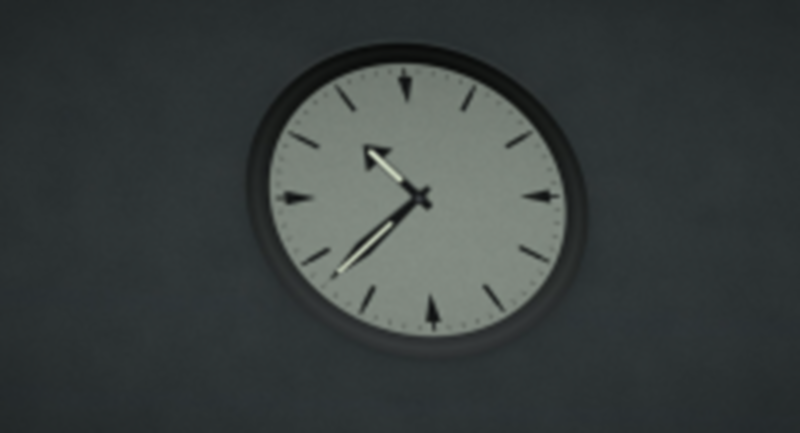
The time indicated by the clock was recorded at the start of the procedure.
10:38
